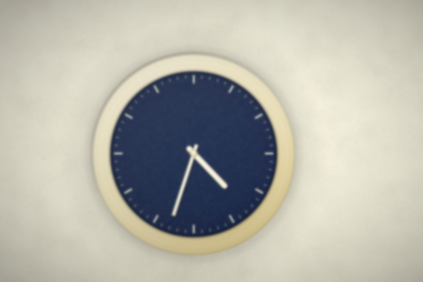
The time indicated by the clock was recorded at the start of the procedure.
4:33
